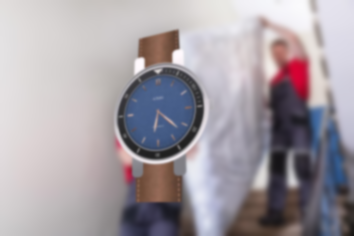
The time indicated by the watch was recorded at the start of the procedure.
6:22
